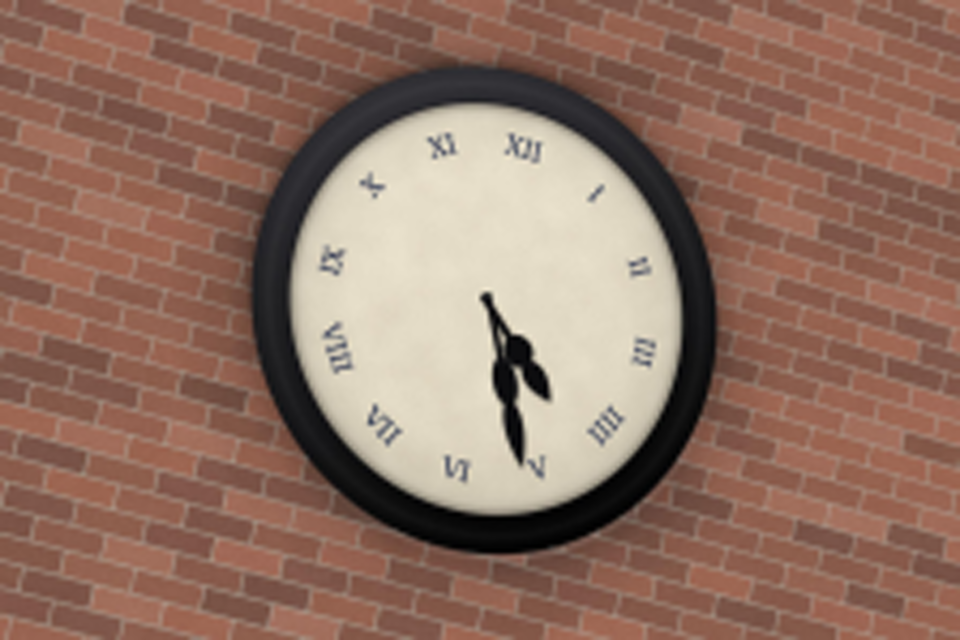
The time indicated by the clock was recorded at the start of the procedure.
4:26
